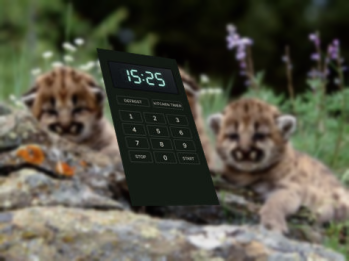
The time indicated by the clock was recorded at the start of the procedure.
15:25
